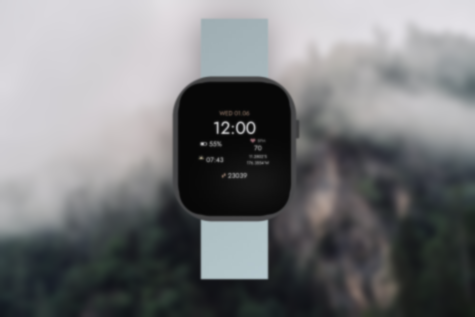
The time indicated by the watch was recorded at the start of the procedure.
12:00
